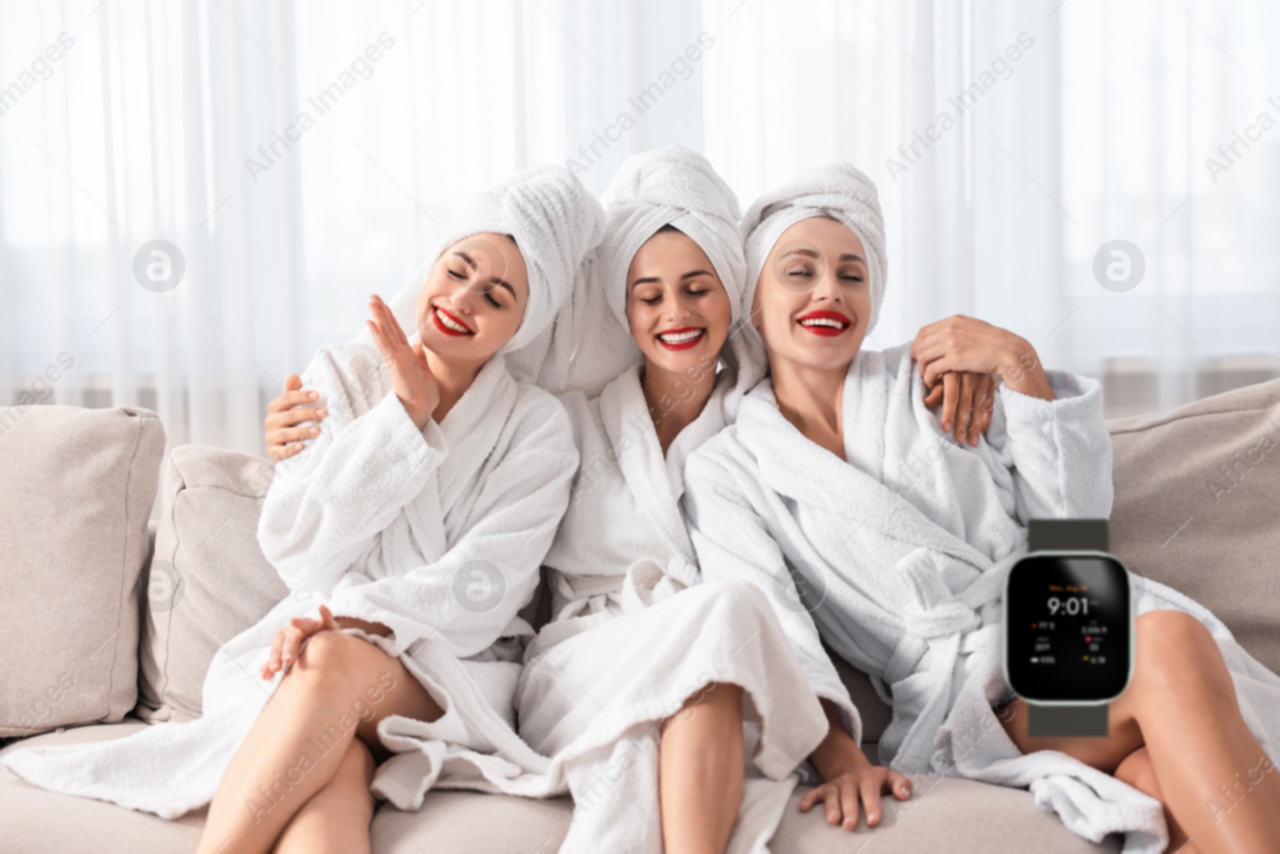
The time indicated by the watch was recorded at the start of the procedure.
9:01
